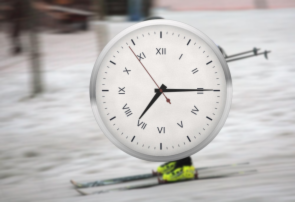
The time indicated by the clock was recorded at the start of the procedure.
7:14:54
